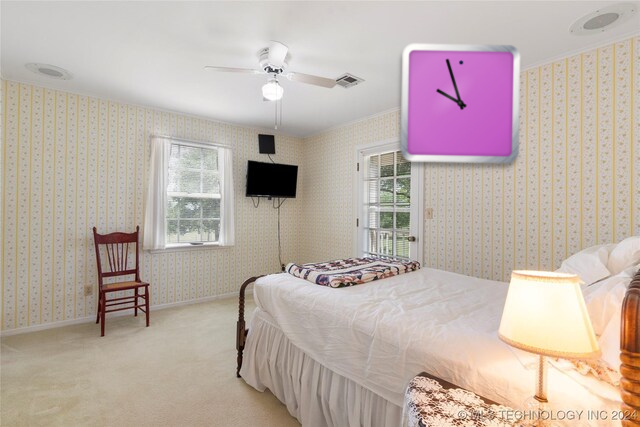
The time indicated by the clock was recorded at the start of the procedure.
9:57
